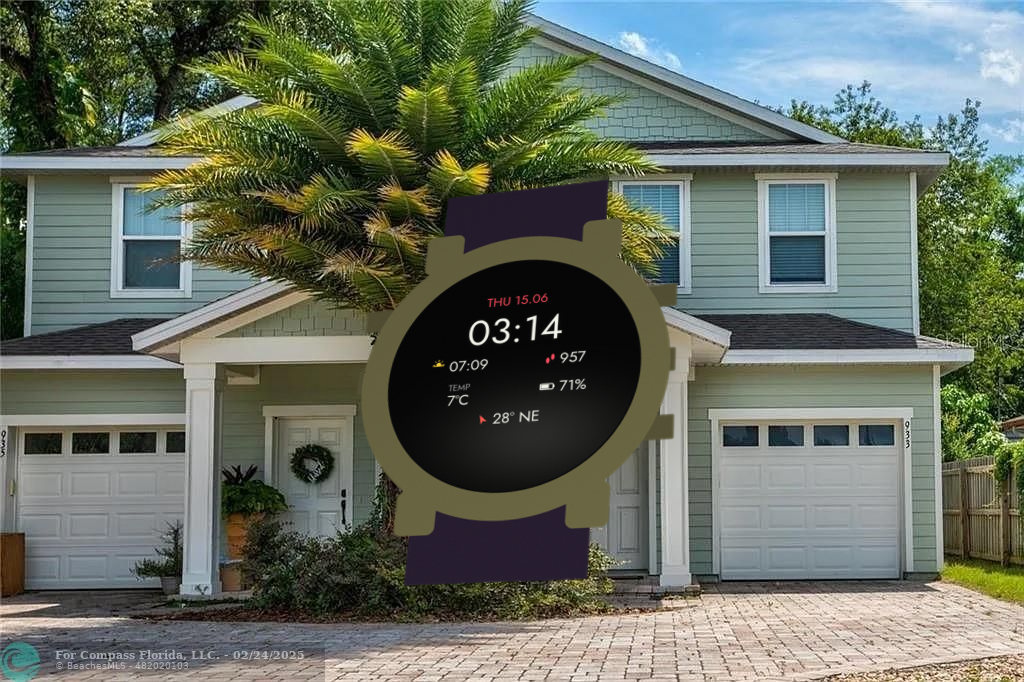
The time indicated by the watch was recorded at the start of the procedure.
3:14
